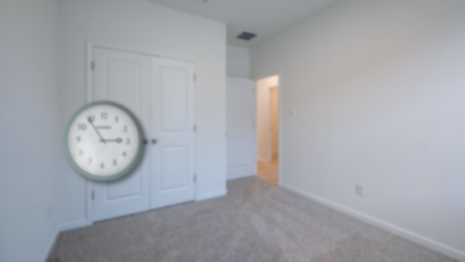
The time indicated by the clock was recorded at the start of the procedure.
2:54
